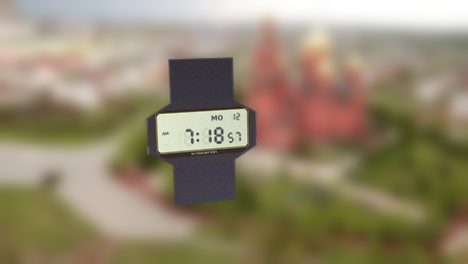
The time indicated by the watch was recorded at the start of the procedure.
7:18:57
